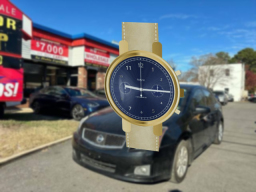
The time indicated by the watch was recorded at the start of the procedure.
9:15
